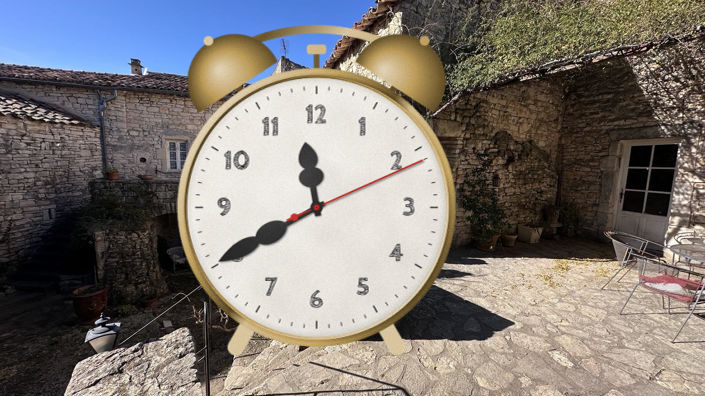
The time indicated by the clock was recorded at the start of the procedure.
11:40:11
